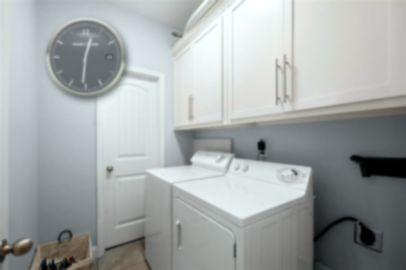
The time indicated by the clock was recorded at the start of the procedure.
12:31
